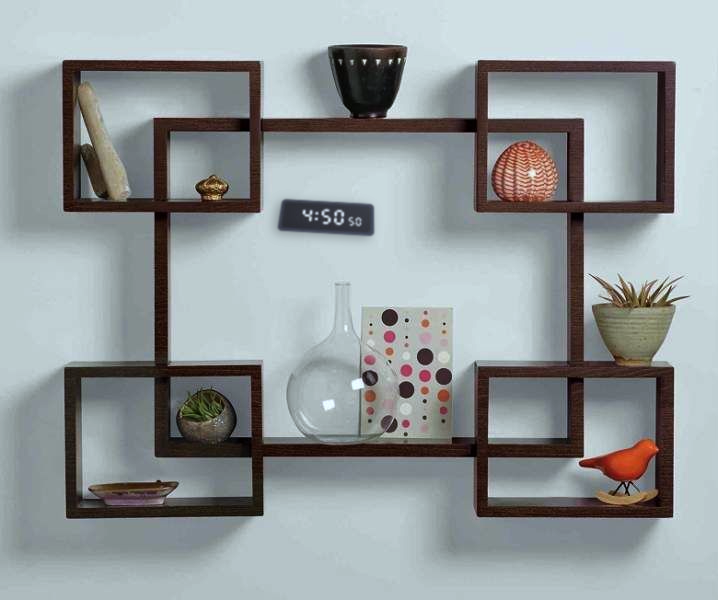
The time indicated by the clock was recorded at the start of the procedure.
4:50
